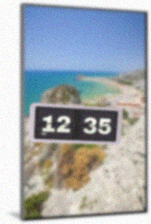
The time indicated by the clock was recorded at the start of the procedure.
12:35
